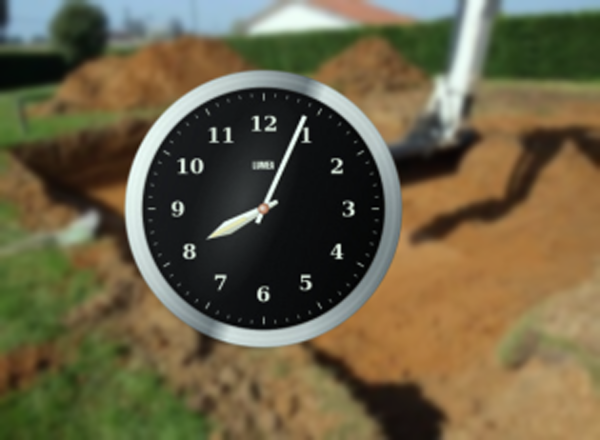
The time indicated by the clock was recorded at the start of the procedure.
8:04
